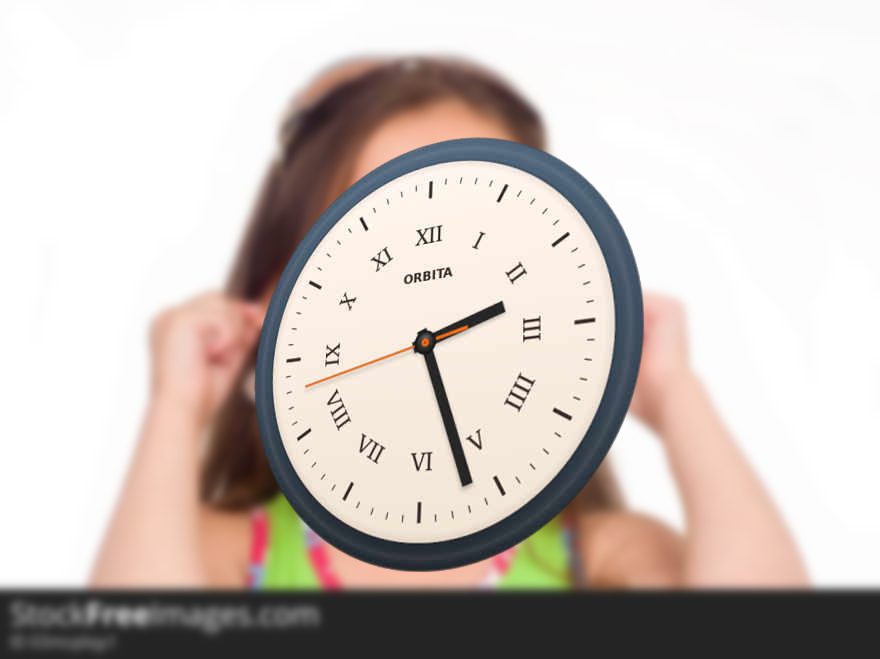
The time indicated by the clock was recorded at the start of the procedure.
2:26:43
